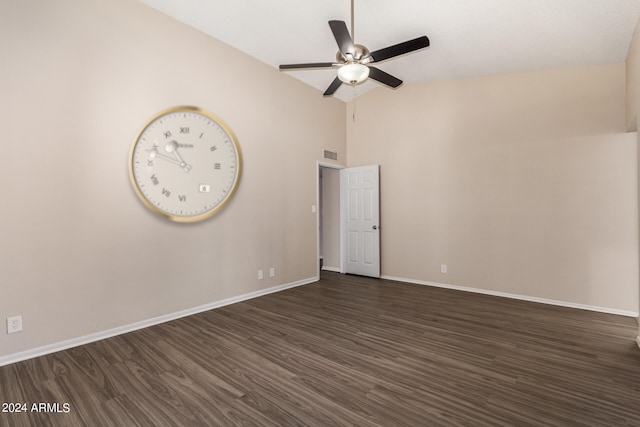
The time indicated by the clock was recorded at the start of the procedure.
10:48
